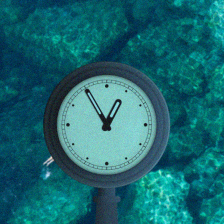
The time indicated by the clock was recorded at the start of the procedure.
12:55
